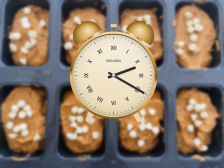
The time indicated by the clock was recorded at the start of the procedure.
2:20
